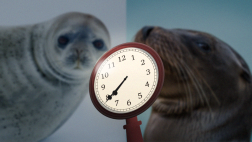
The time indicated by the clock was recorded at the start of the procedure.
7:39
